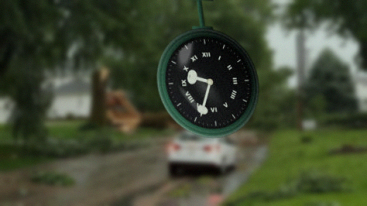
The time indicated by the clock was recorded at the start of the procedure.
9:34
